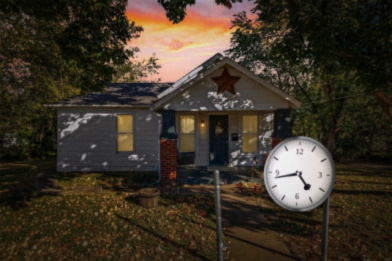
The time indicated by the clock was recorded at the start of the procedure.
4:43
